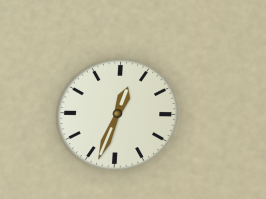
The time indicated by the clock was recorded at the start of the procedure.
12:33
